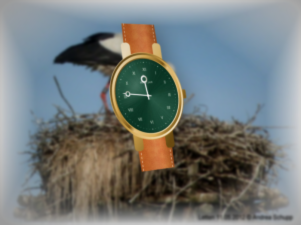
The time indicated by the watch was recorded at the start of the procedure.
11:46
